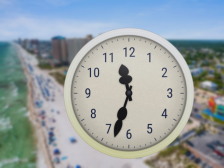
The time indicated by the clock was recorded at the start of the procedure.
11:33
